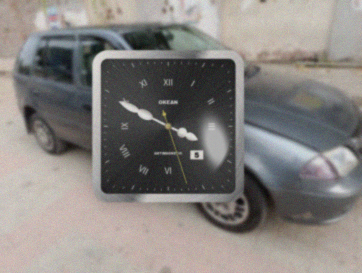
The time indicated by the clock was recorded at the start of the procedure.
3:49:27
